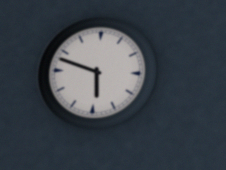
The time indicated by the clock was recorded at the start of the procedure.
5:48
